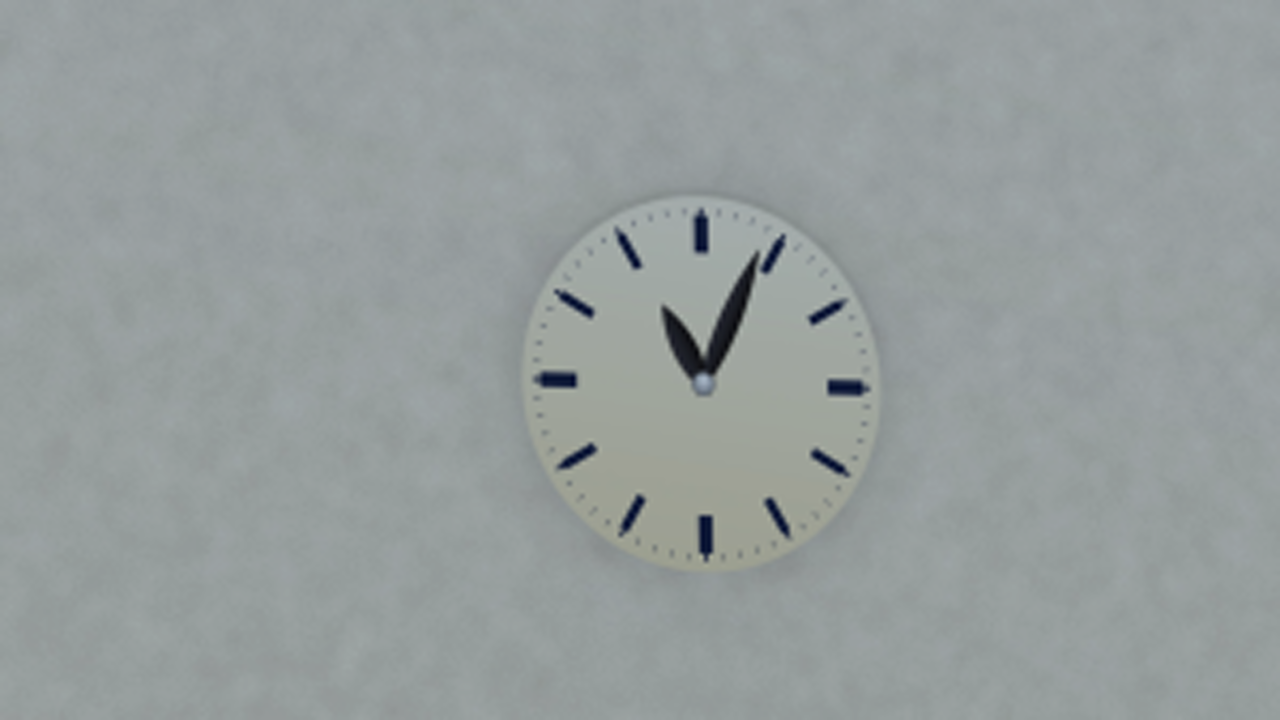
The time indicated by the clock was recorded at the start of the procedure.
11:04
